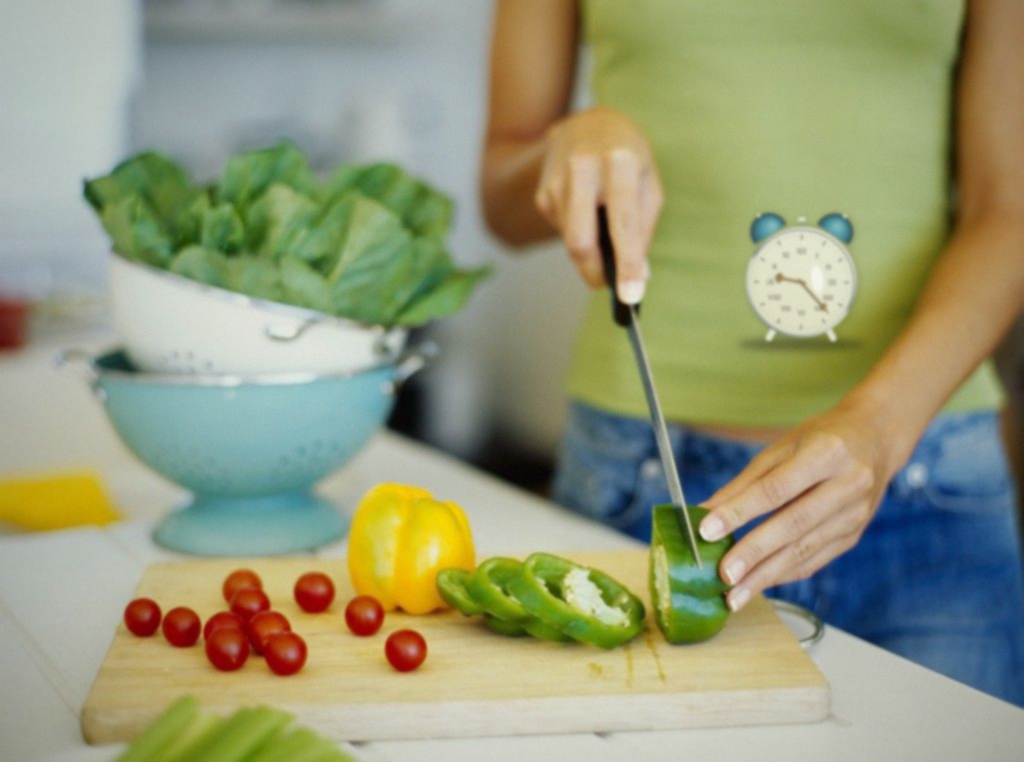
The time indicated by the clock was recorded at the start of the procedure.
9:23
